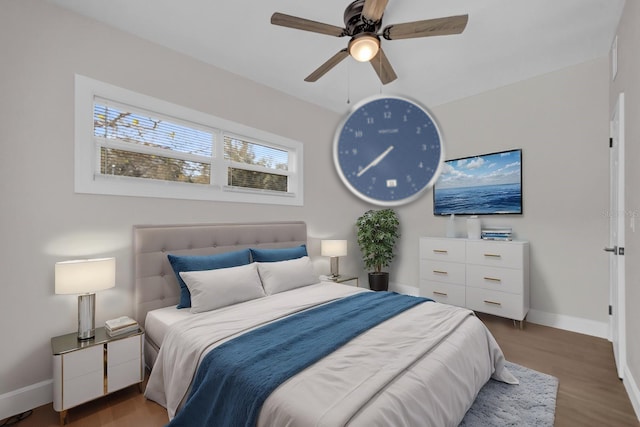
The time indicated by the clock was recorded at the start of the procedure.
7:39
